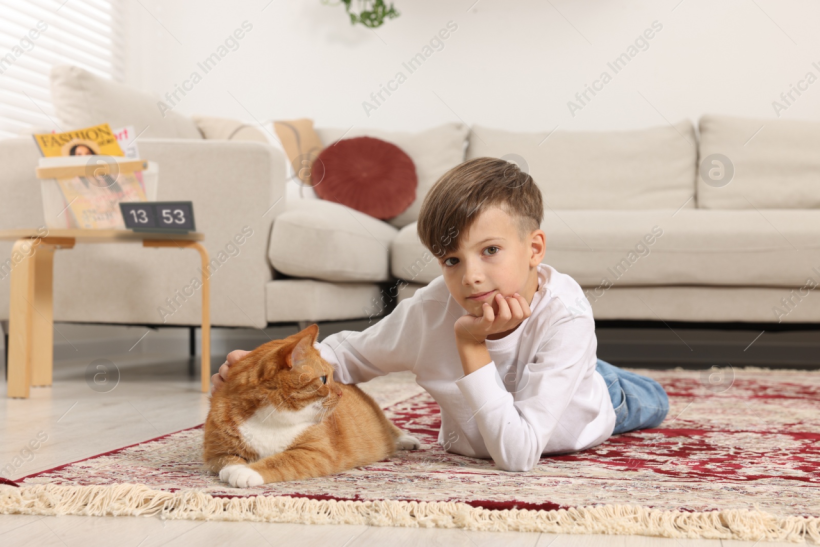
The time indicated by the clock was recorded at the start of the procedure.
13:53
